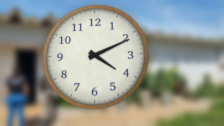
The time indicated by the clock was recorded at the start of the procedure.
4:11
